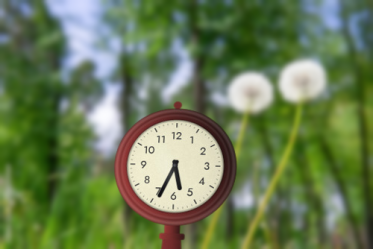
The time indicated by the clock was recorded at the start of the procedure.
5:34
